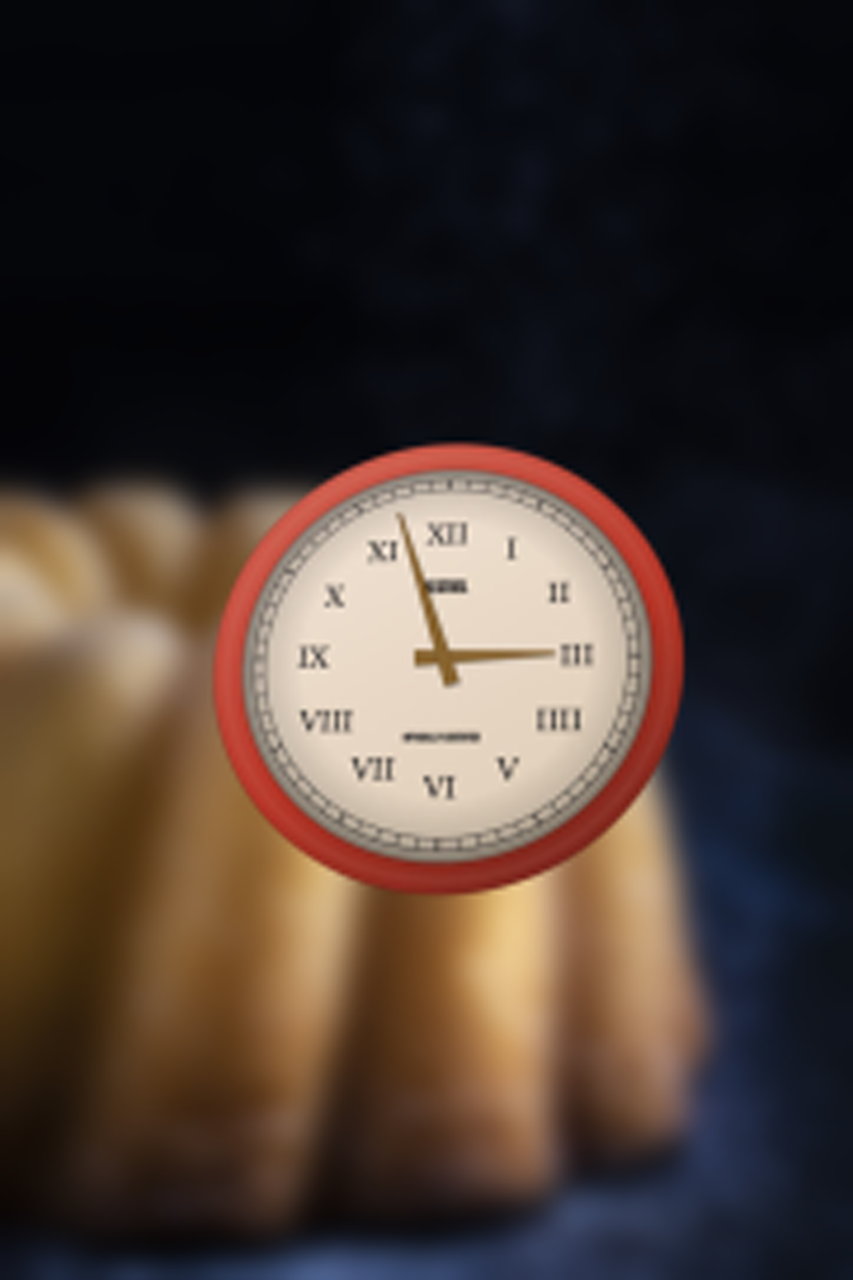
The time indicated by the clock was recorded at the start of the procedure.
2:57
